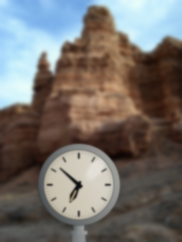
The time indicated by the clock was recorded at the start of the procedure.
6:52
